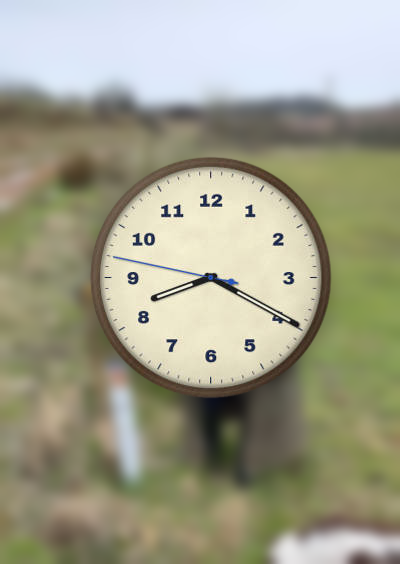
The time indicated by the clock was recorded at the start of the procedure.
8:19:47
